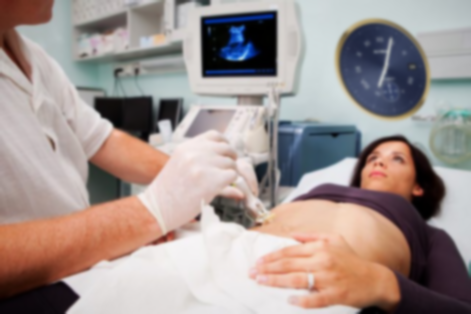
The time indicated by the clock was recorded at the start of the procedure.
7:04
